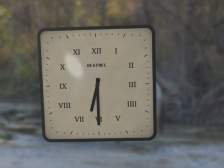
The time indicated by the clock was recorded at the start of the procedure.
6:30
